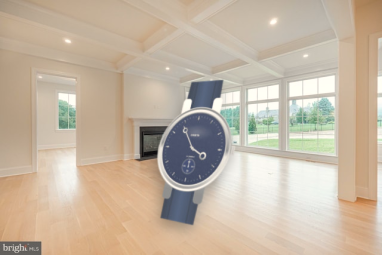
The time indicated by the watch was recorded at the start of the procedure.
3:54
